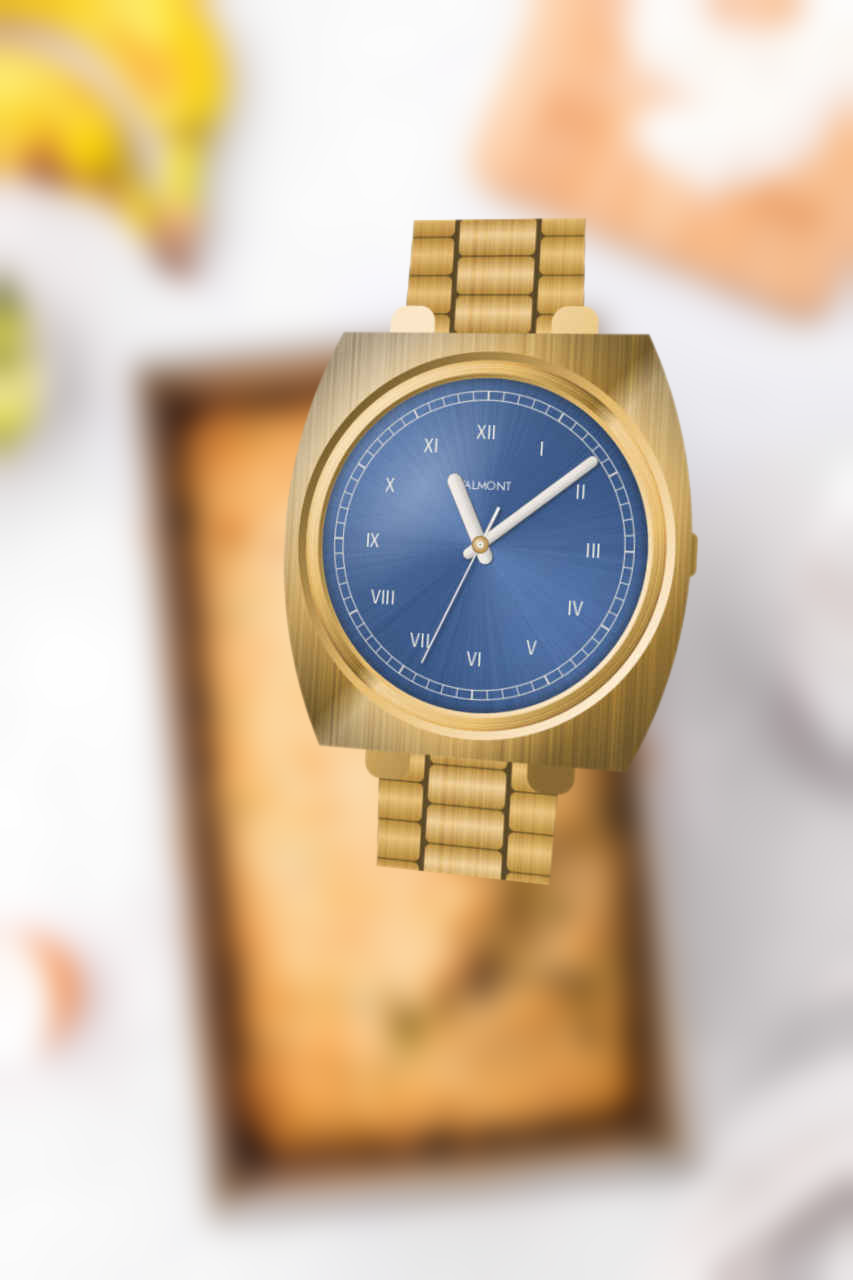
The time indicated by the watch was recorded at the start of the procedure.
11:08:34
